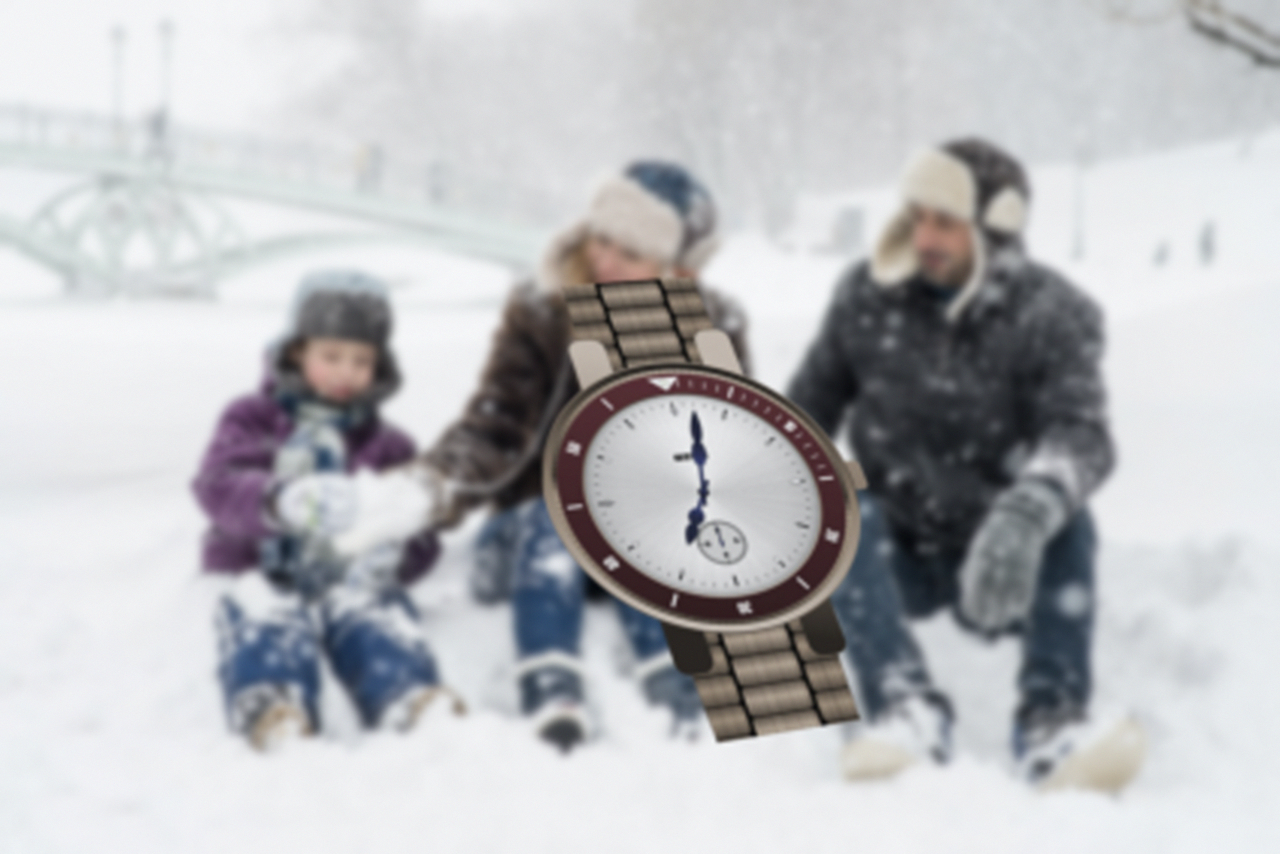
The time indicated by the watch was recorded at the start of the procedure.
7:02
